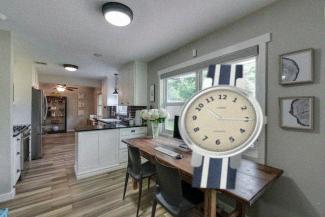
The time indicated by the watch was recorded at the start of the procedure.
10:15
